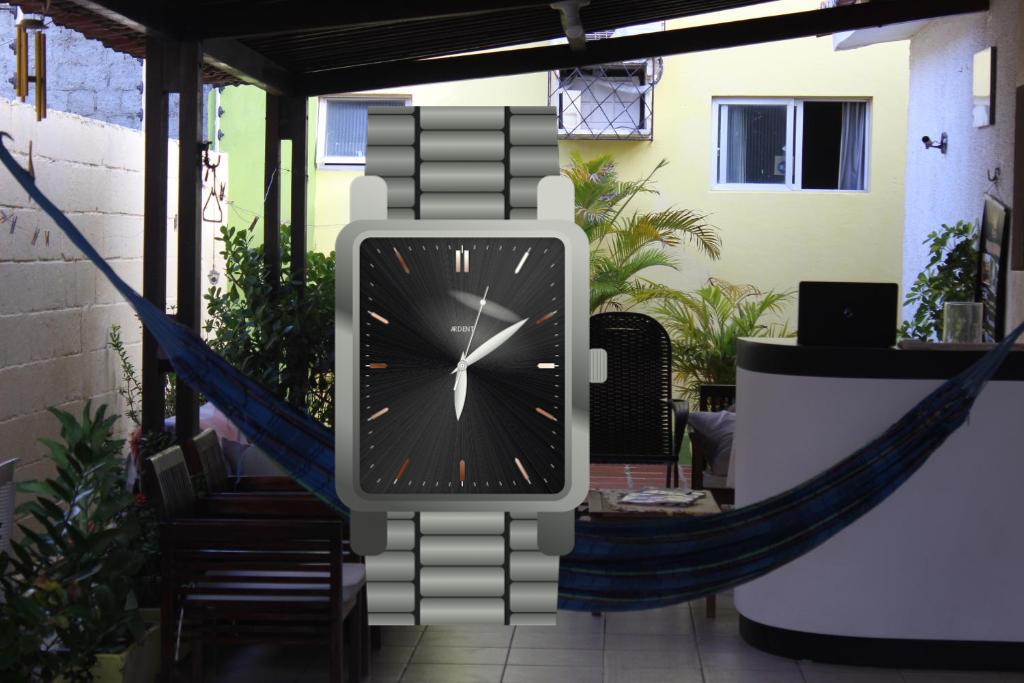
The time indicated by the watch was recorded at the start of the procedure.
6:09:03
